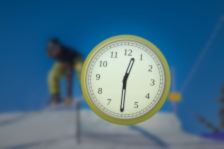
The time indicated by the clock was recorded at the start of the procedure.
12:30
